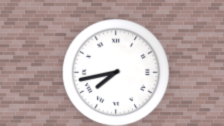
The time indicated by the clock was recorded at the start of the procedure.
7:43
